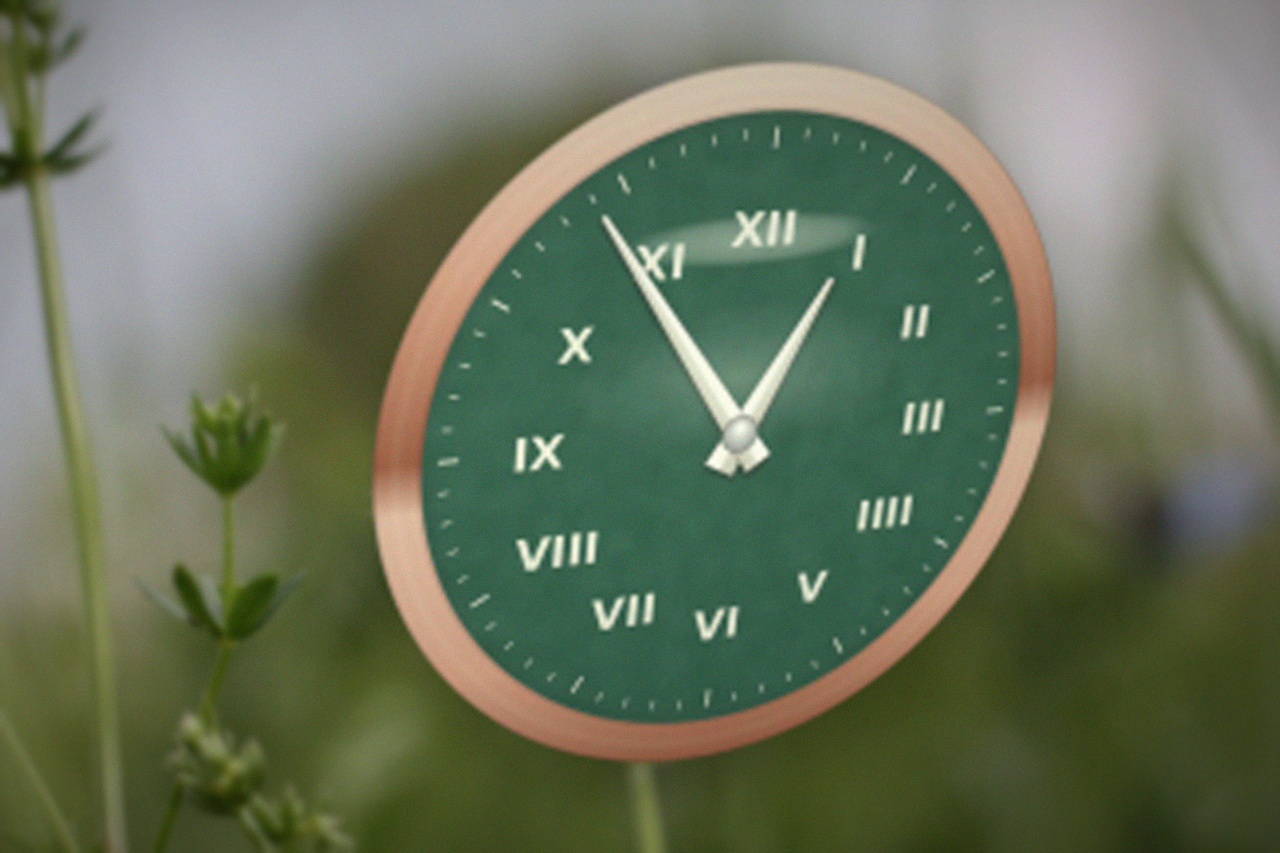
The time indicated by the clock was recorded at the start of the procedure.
12:54
